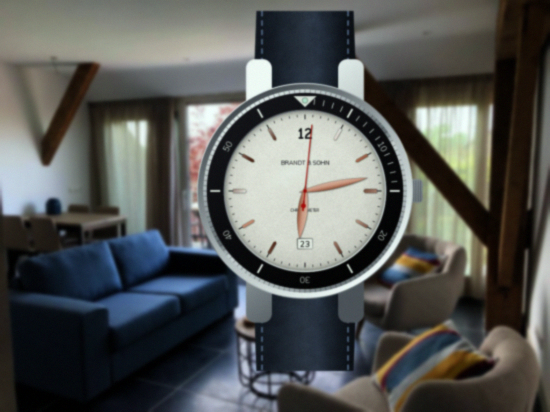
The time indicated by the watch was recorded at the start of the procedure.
6:13:01
